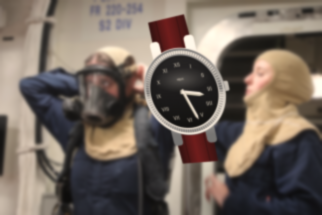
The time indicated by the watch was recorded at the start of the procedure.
3:27
